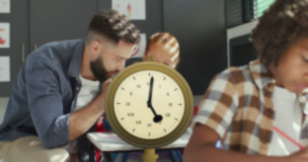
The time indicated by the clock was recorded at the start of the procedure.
5:01
